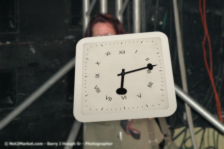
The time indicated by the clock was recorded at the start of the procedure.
6:13
